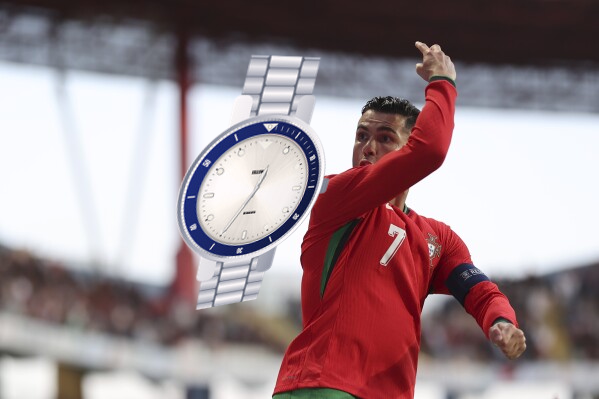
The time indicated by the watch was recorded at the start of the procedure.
12:35
